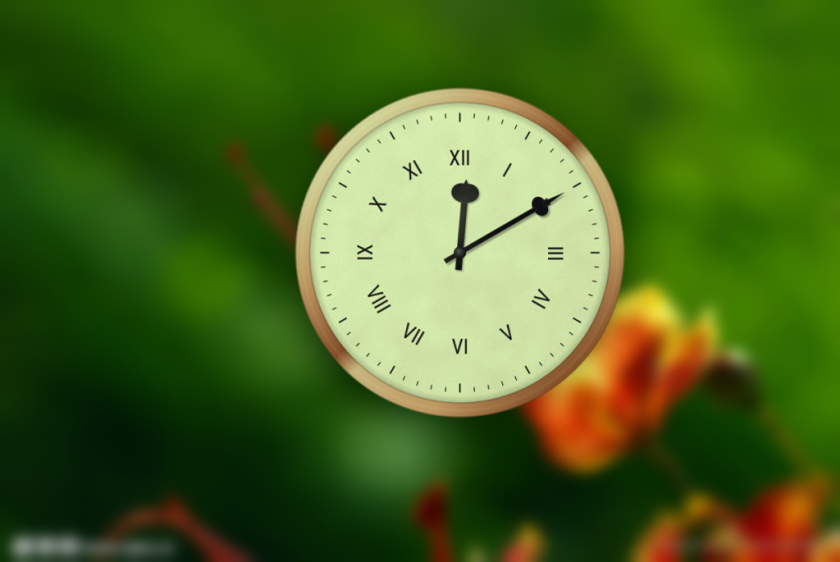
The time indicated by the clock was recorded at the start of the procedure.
12:10
